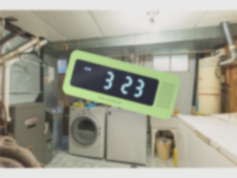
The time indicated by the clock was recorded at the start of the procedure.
3:23
